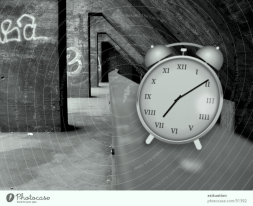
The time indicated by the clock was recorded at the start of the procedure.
7:09
